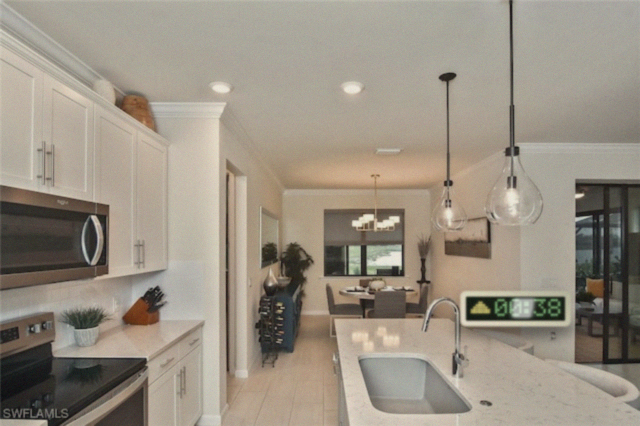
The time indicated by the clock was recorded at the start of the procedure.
0:38
